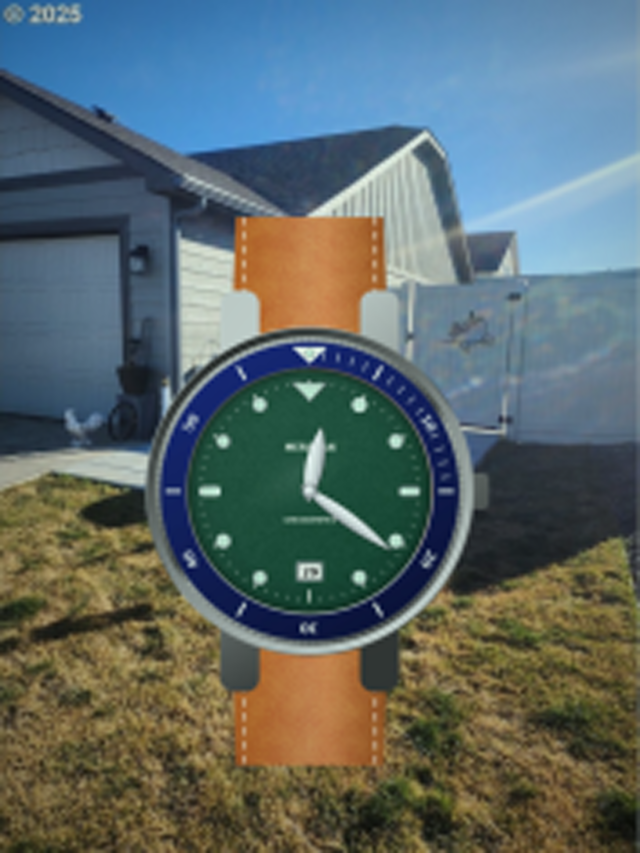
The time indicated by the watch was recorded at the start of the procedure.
12:21
